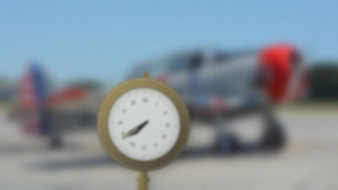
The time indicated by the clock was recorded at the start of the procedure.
7:39
